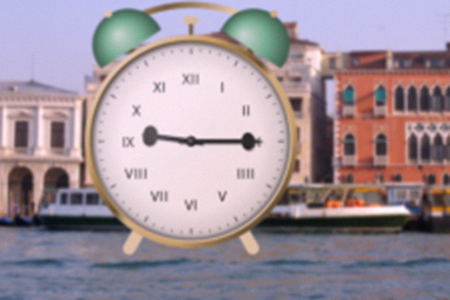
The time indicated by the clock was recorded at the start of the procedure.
9:15
